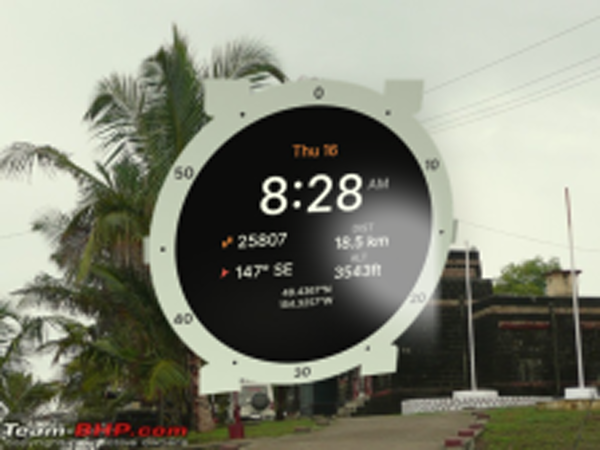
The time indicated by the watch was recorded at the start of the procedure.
8:28
